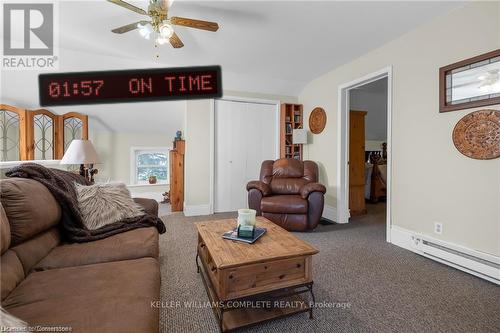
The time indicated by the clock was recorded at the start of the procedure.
1:57
